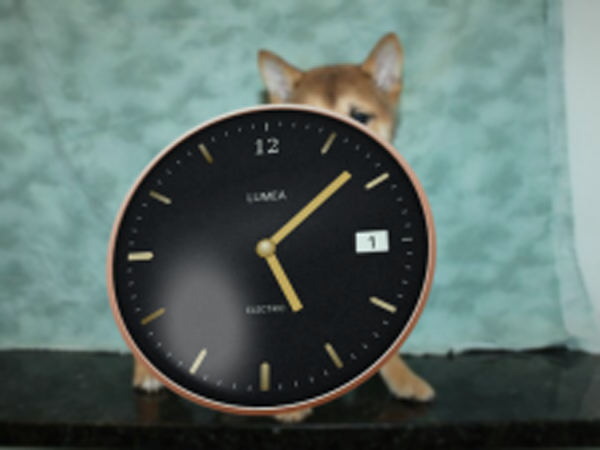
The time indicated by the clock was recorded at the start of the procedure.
5:08
